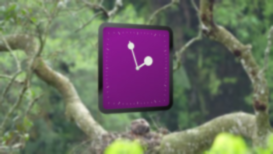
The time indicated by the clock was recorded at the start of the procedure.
1:57
